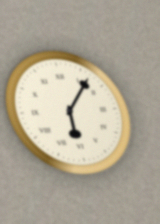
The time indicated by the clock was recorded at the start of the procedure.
6:07
